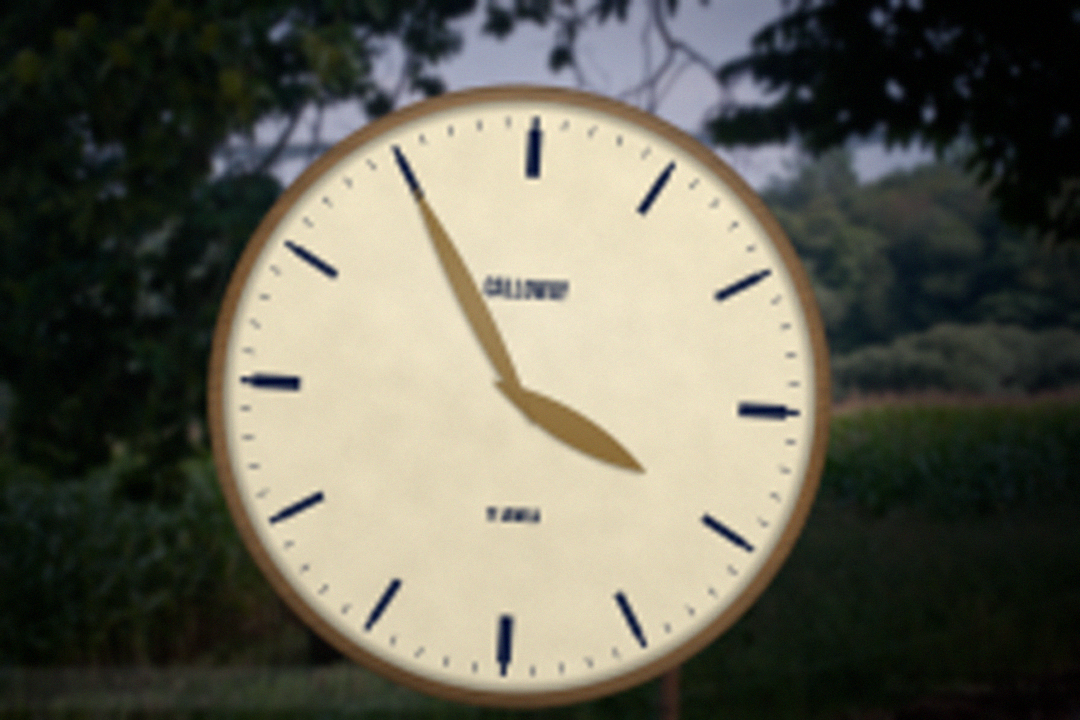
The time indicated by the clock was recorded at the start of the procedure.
3:55
